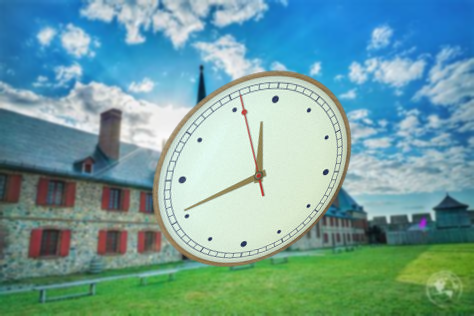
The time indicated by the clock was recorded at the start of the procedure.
11:40:56
